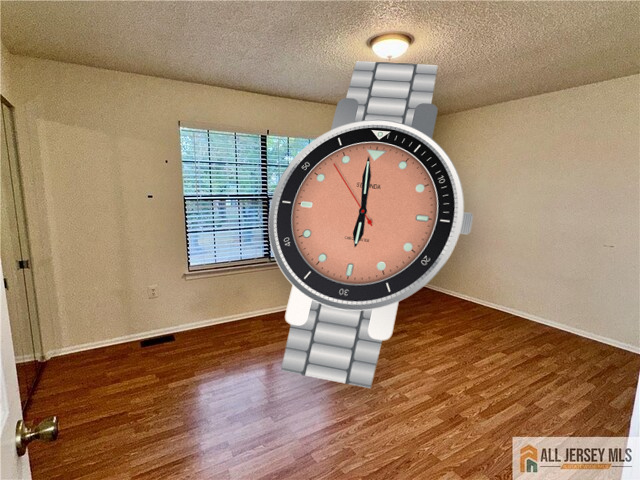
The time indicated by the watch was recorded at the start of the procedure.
5:58:53
